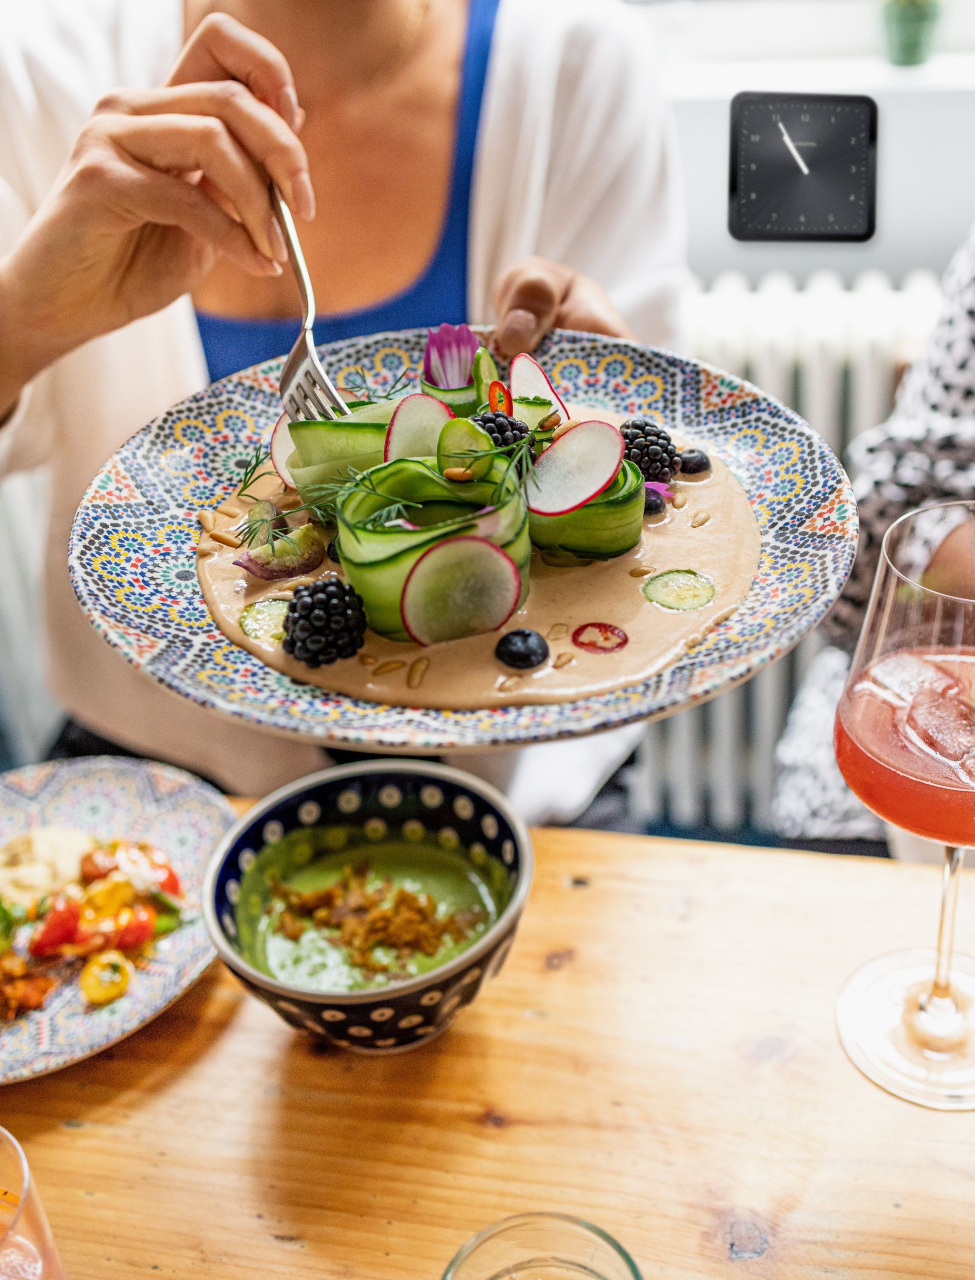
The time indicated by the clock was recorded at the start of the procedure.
10:55
